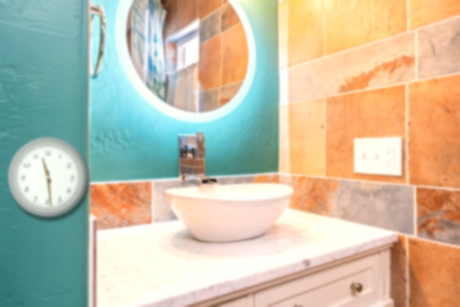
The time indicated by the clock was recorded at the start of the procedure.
11:29
